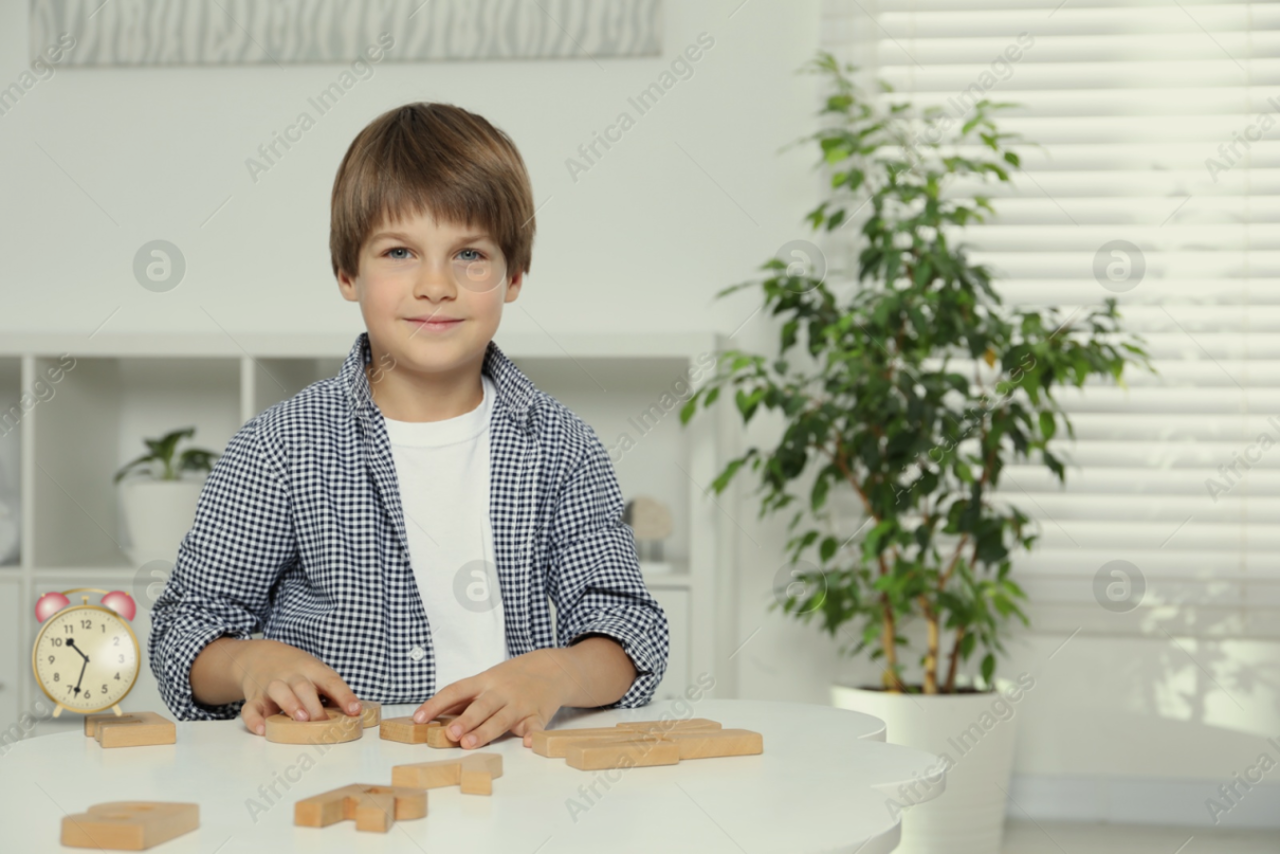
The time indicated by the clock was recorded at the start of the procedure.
10:33
